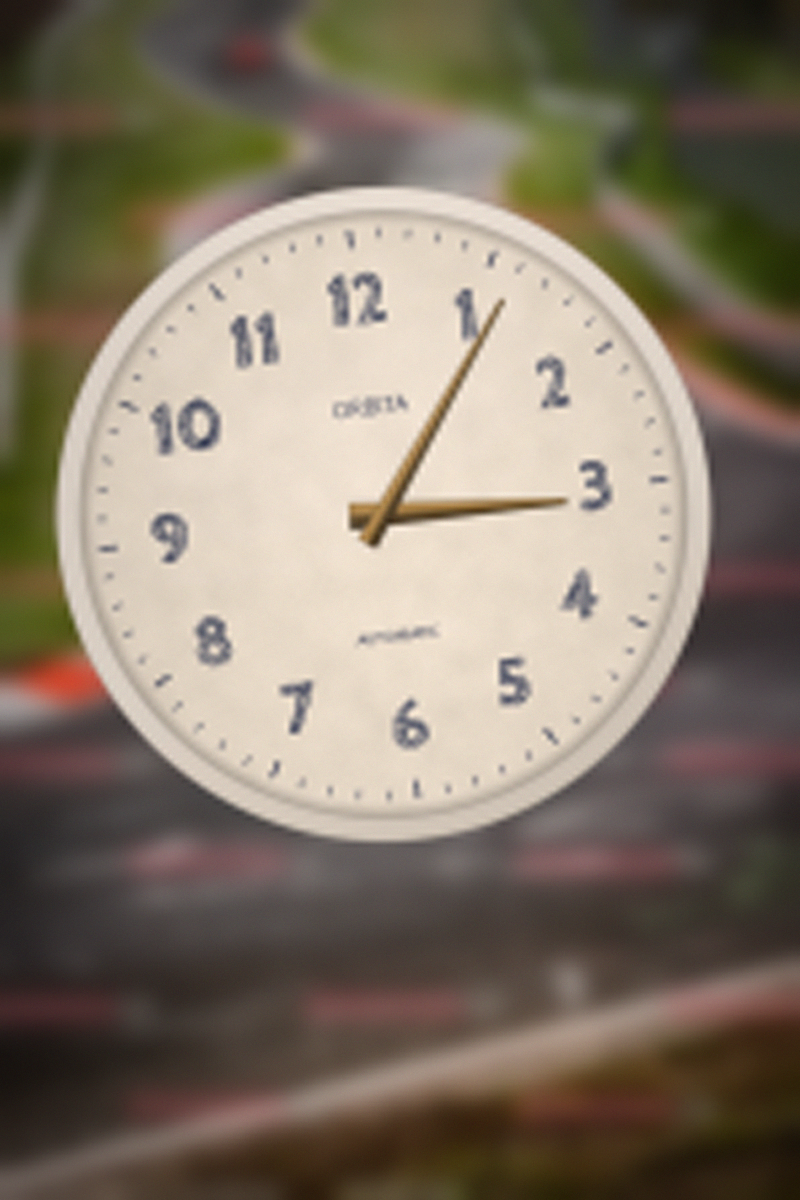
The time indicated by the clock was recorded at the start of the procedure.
3:06
